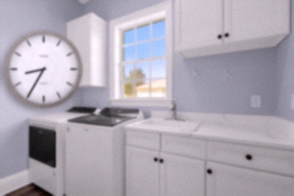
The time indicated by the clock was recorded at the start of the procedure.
8:35
